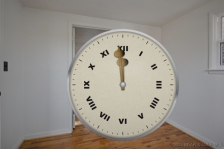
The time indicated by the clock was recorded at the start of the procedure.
11:59
